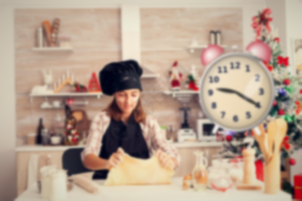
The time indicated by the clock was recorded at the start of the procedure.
9:20
